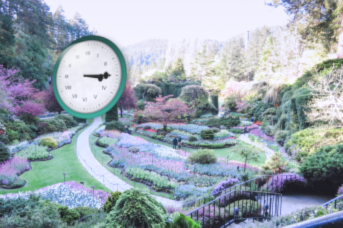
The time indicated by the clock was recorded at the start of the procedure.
3:15
